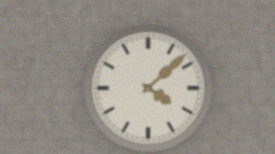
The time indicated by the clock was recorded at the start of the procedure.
4:08
